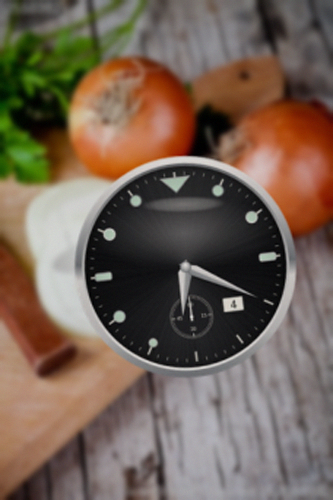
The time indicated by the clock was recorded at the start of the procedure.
6:20
